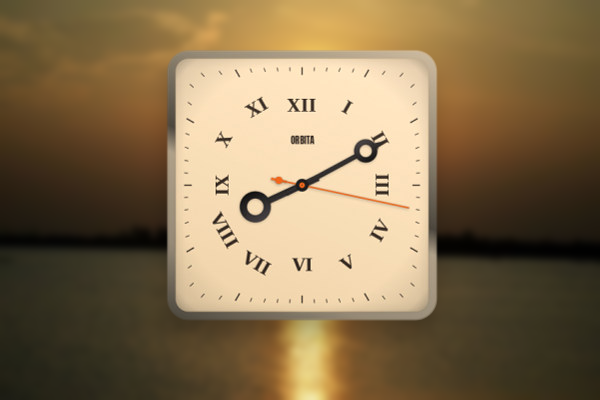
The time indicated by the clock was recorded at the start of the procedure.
8:10:17
